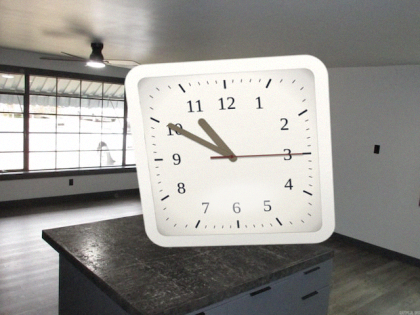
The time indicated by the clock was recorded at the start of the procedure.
10:50:15
